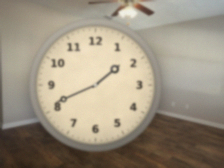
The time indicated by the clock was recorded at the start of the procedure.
1:41
